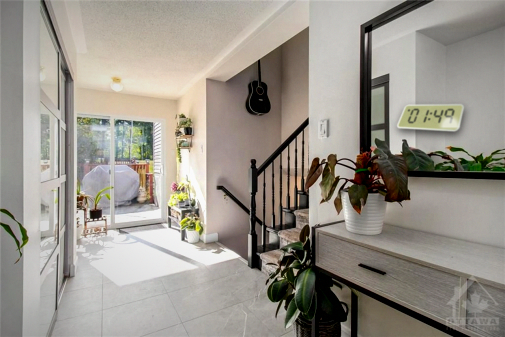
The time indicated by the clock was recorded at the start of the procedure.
1:49
